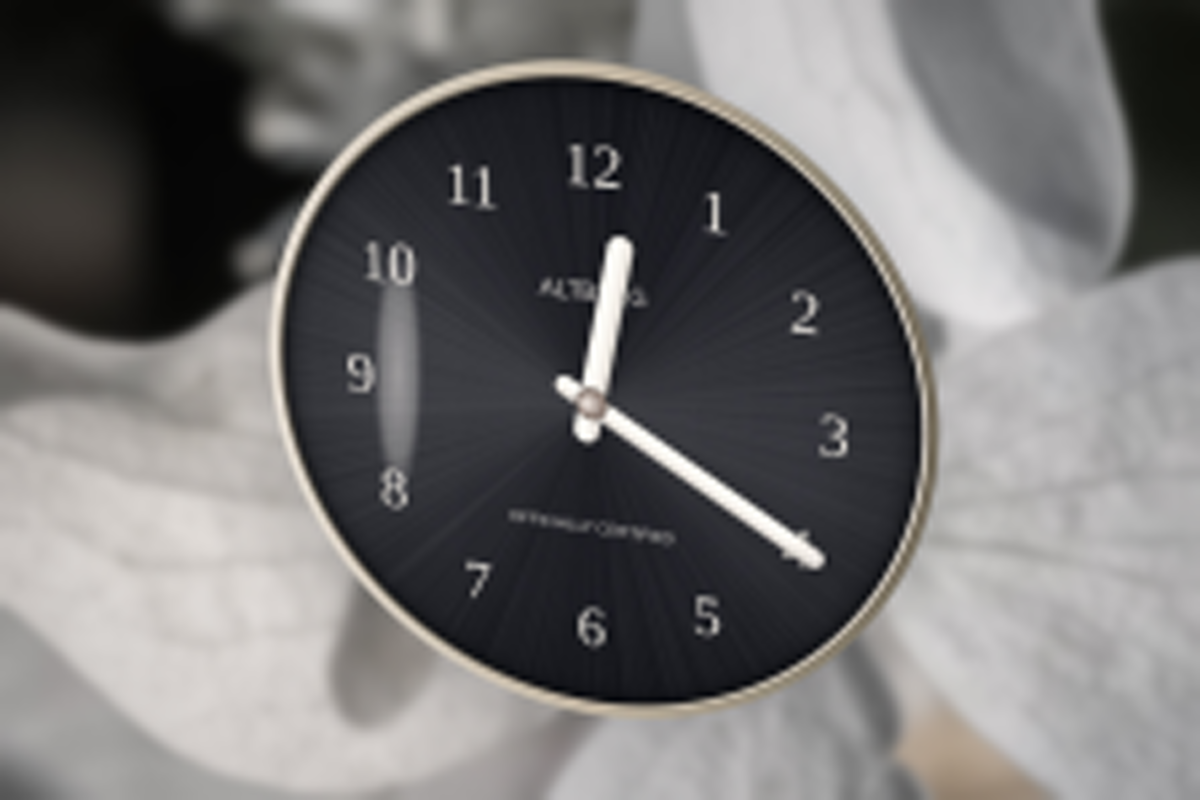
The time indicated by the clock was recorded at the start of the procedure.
12:20
